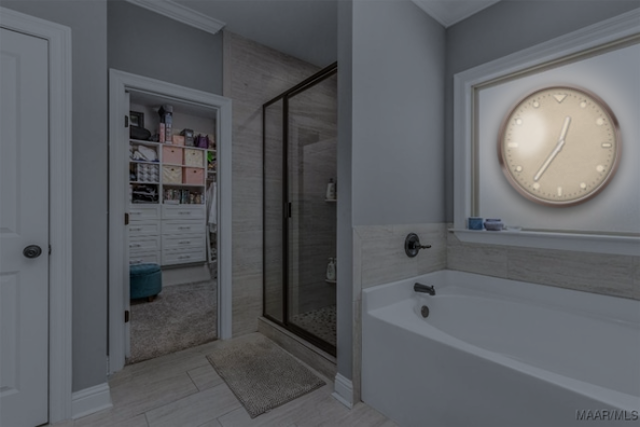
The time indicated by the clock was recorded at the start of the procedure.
12:36
